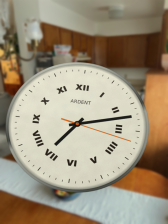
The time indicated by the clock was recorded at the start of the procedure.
7:12:17
